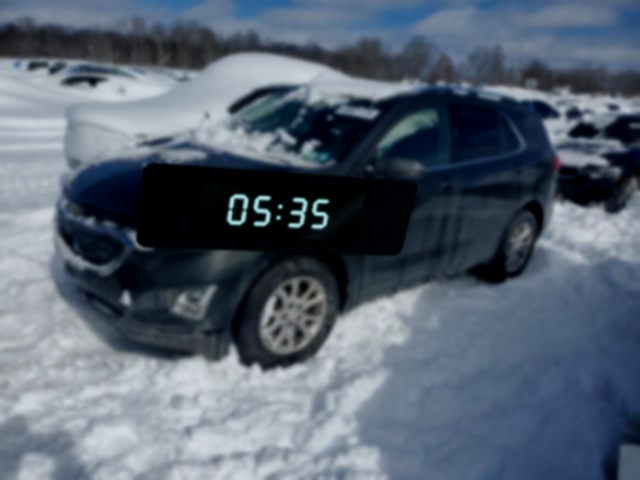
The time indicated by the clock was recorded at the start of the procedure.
5:35
